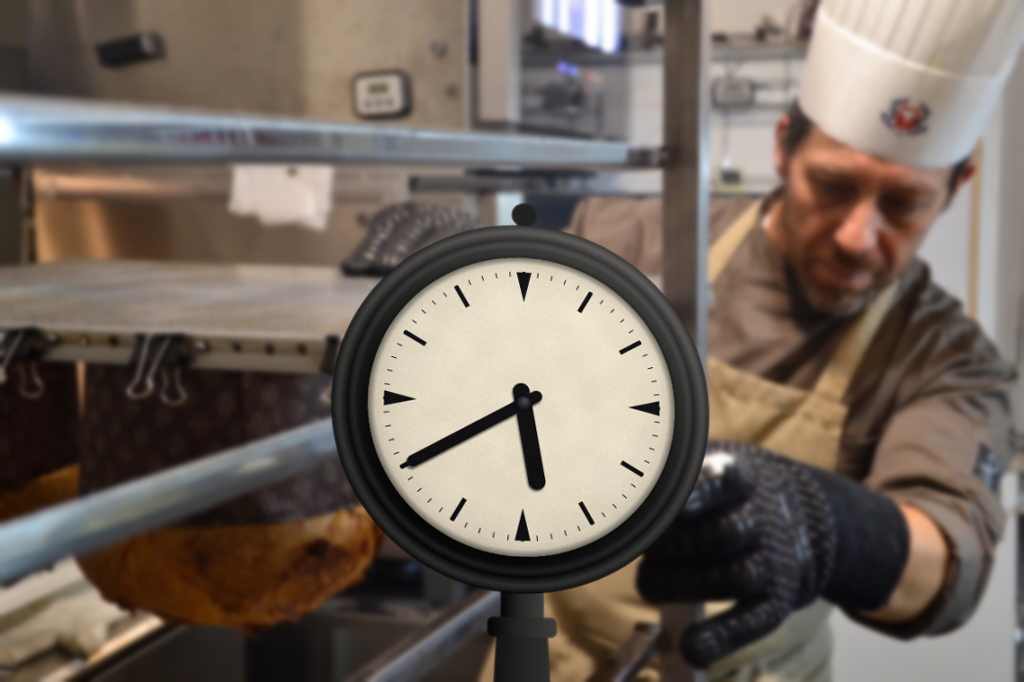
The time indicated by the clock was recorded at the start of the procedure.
5:40
